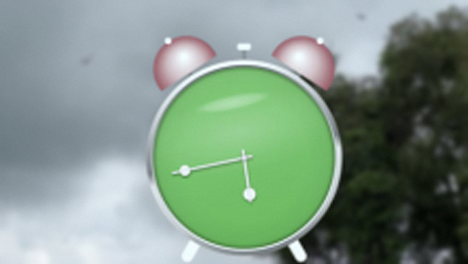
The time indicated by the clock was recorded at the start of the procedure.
5:43
